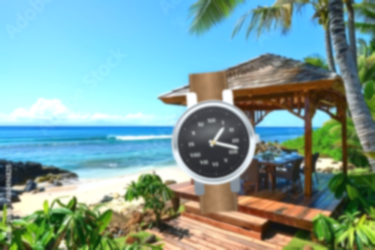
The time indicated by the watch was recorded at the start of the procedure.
1:18
